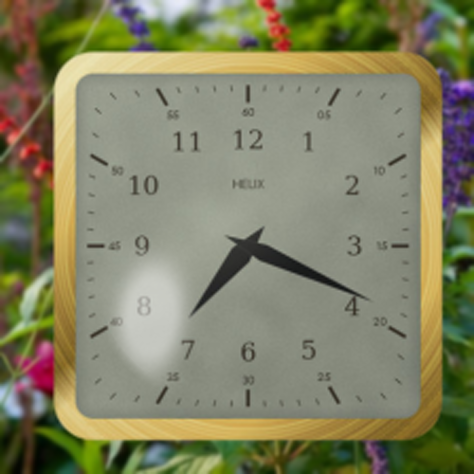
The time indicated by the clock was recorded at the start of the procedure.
7:19
